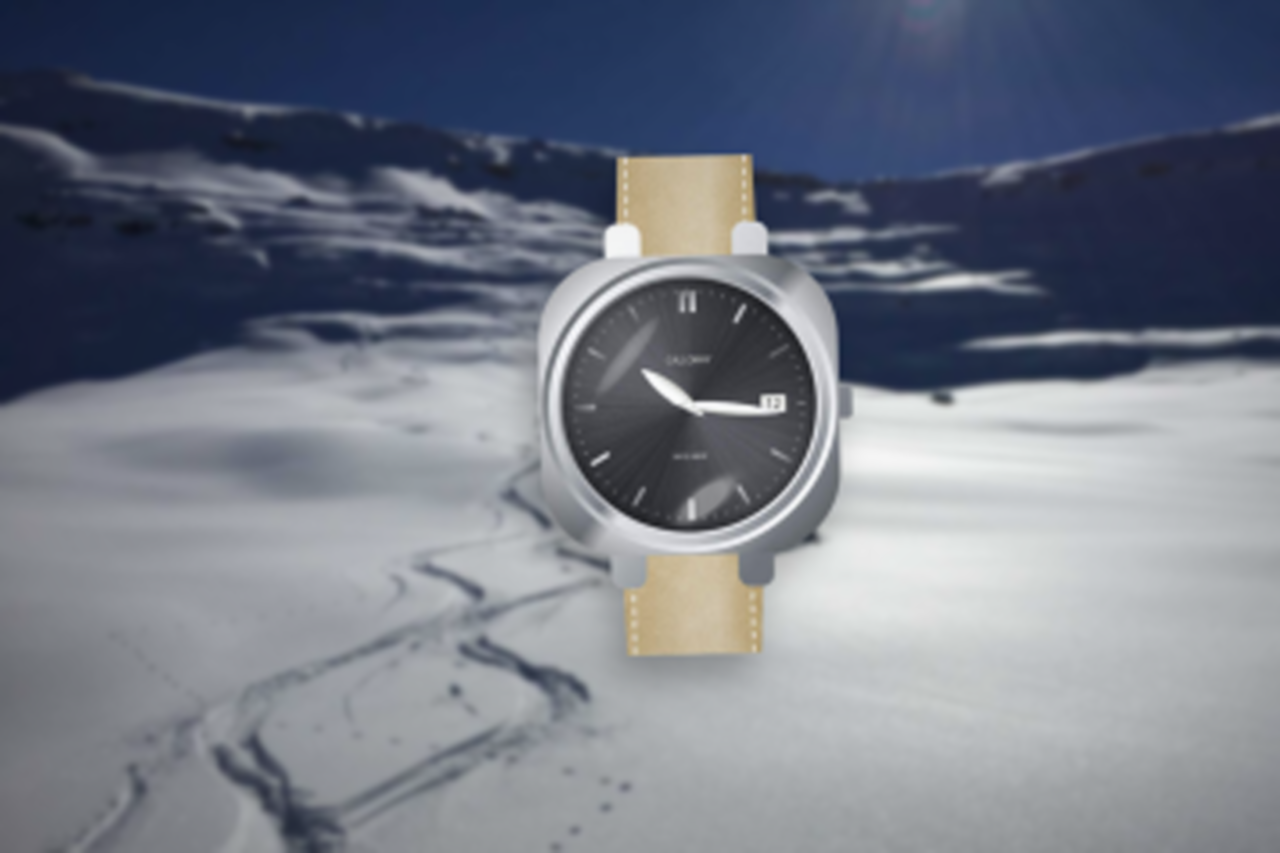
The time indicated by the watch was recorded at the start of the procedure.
10:16
